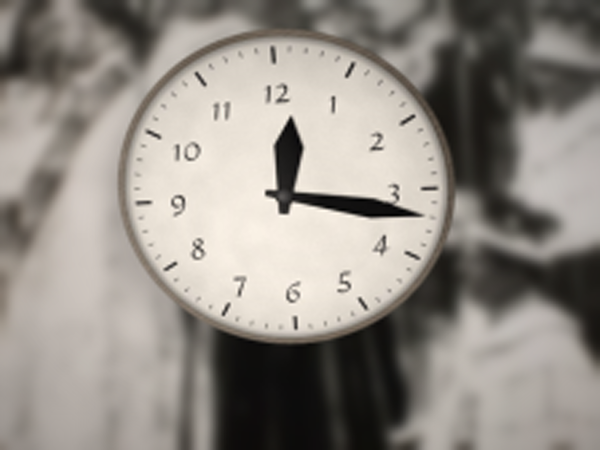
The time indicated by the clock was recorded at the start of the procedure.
12:17
